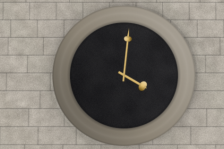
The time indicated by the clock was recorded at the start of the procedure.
4:01
